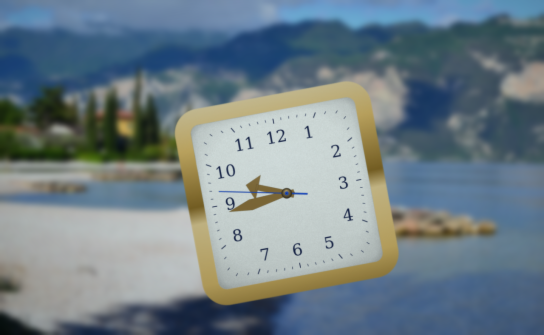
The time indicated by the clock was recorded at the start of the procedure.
9:43:47
